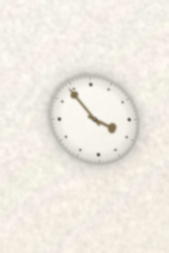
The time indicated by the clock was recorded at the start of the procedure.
3:54
